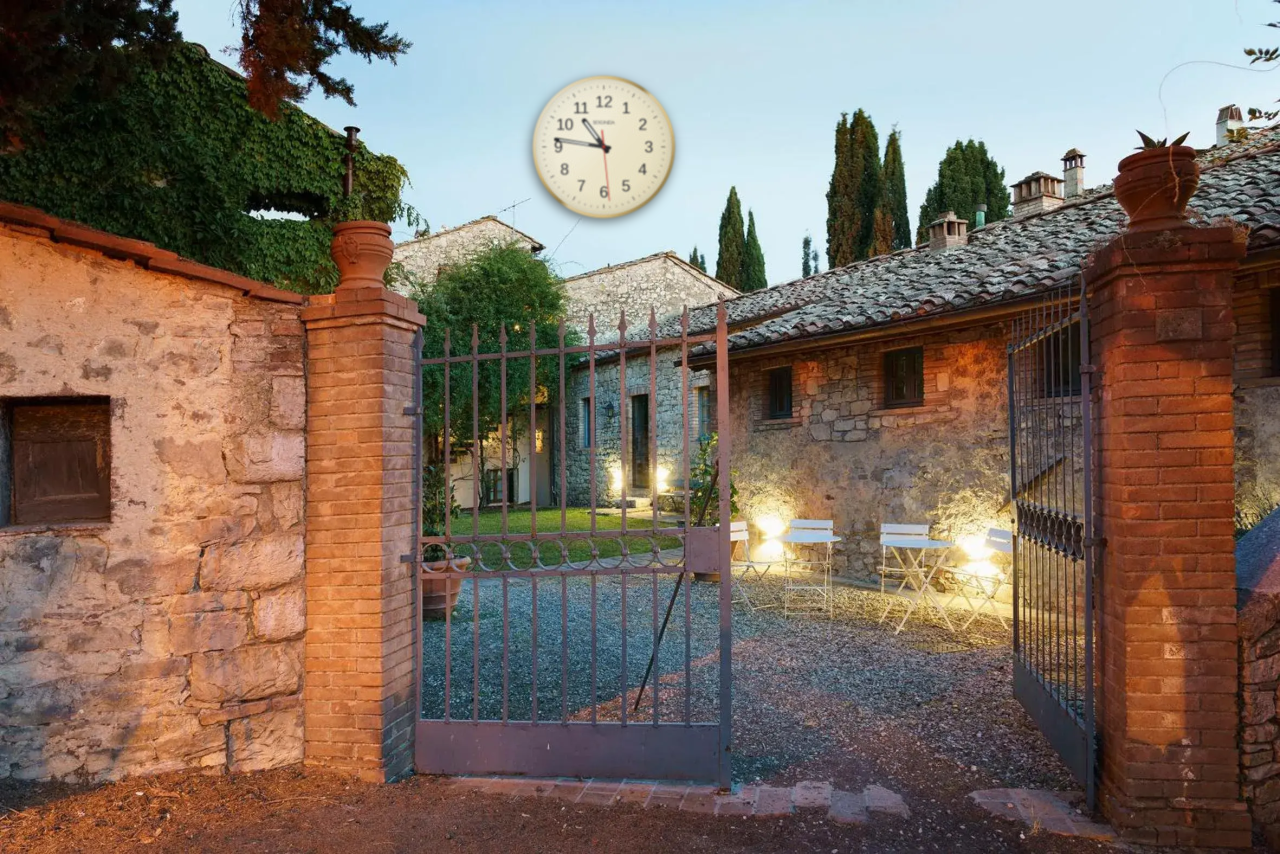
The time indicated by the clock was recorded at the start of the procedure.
10:46:29
